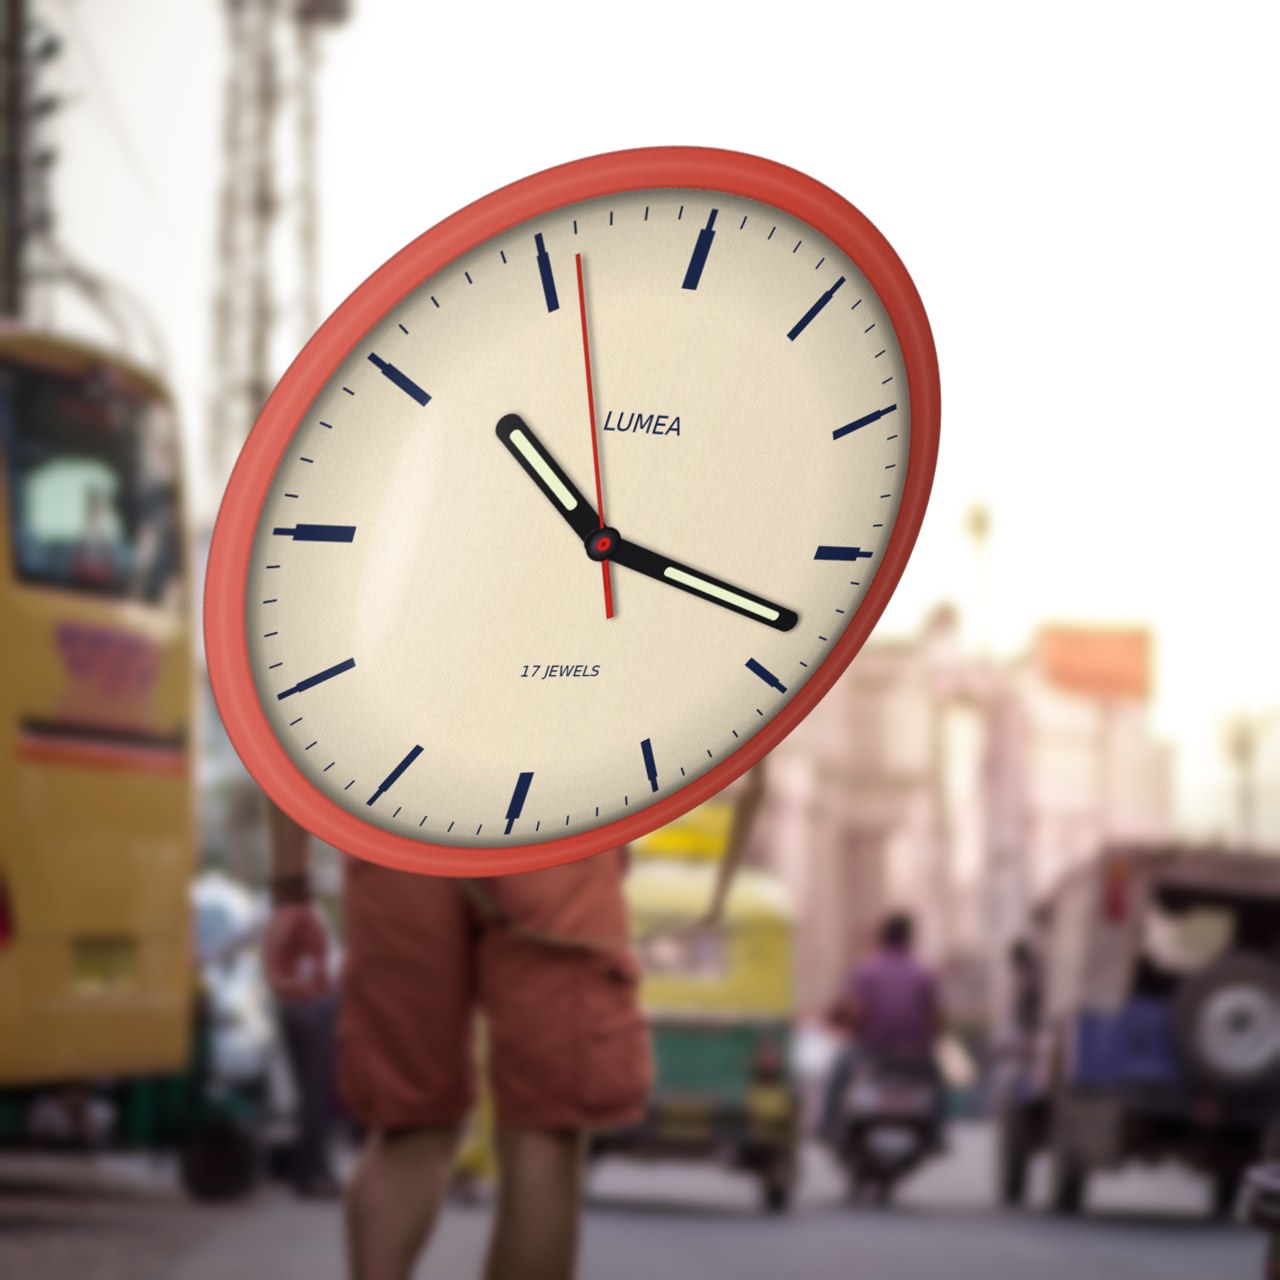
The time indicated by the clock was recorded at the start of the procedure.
10:17:56
